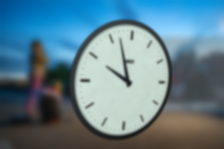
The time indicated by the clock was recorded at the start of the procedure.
9:57
